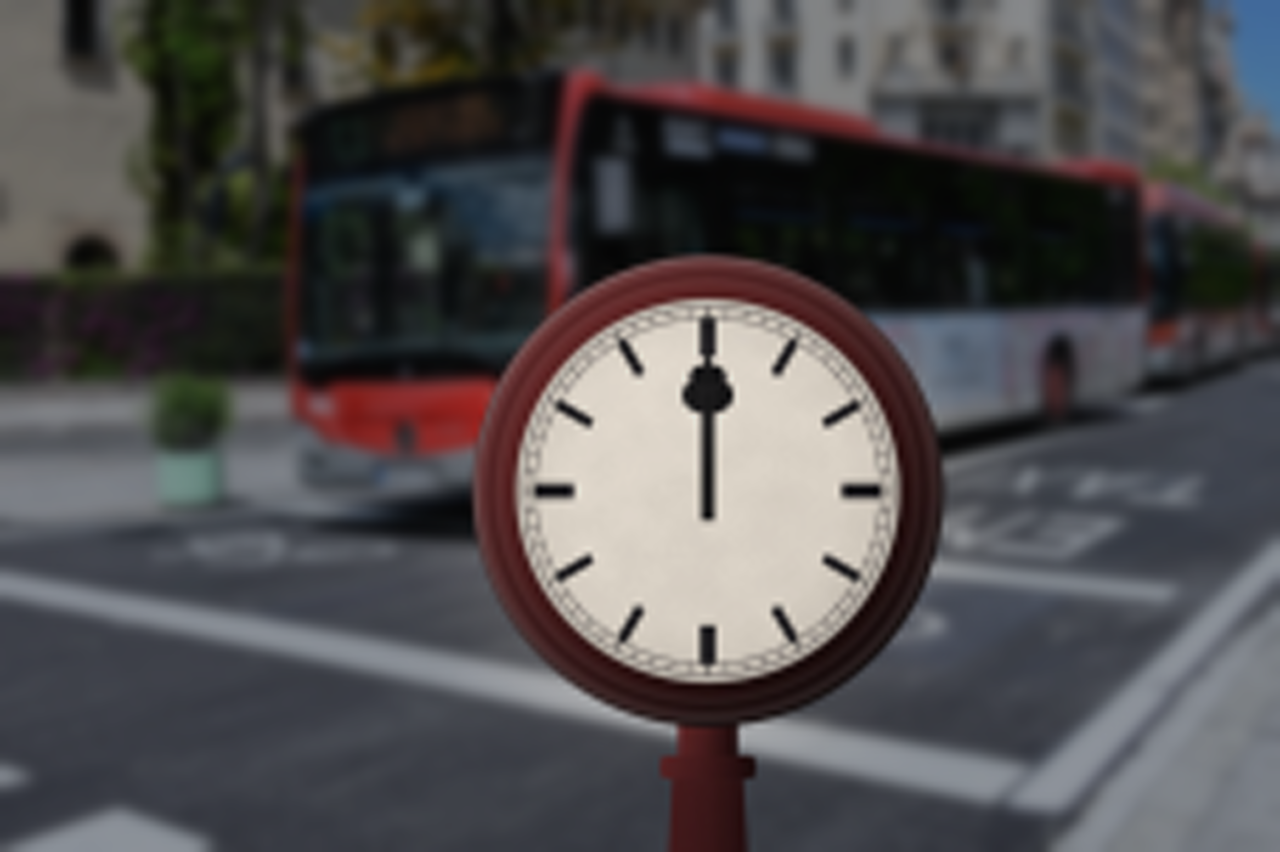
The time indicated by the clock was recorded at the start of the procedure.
12:00
